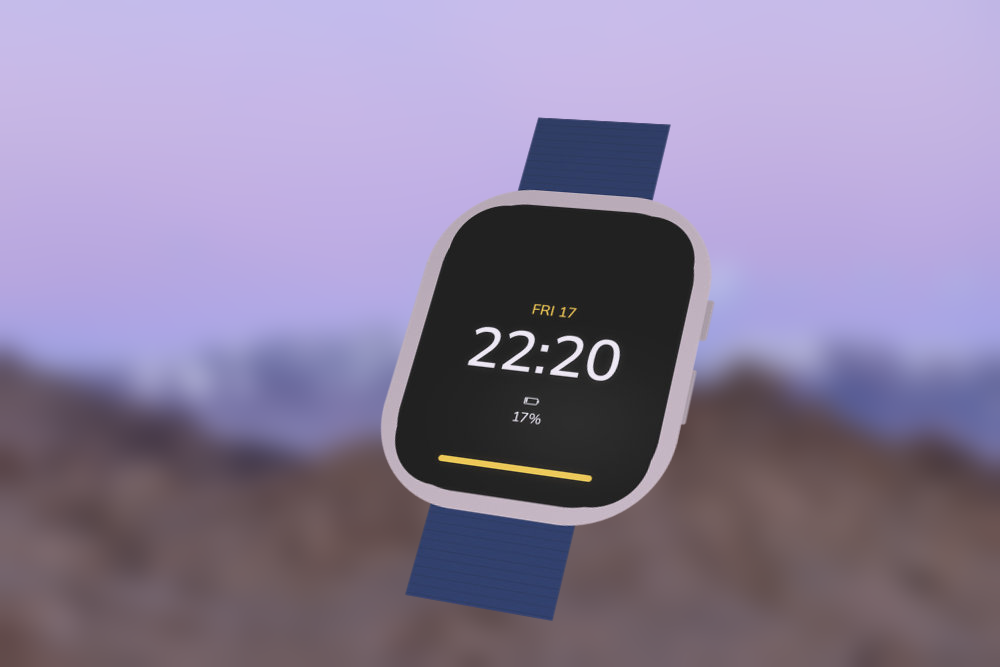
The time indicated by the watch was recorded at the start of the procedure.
22:20
